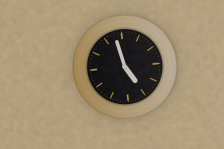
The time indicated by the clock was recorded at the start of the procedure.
4:58
